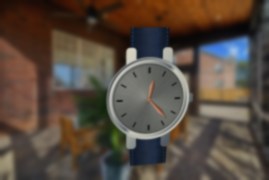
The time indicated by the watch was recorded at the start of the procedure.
12:23
